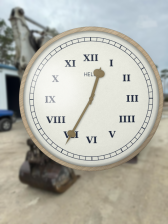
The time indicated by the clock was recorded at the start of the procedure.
12:35
